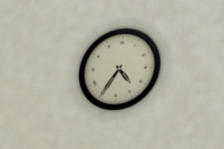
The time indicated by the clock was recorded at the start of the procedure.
4:35
